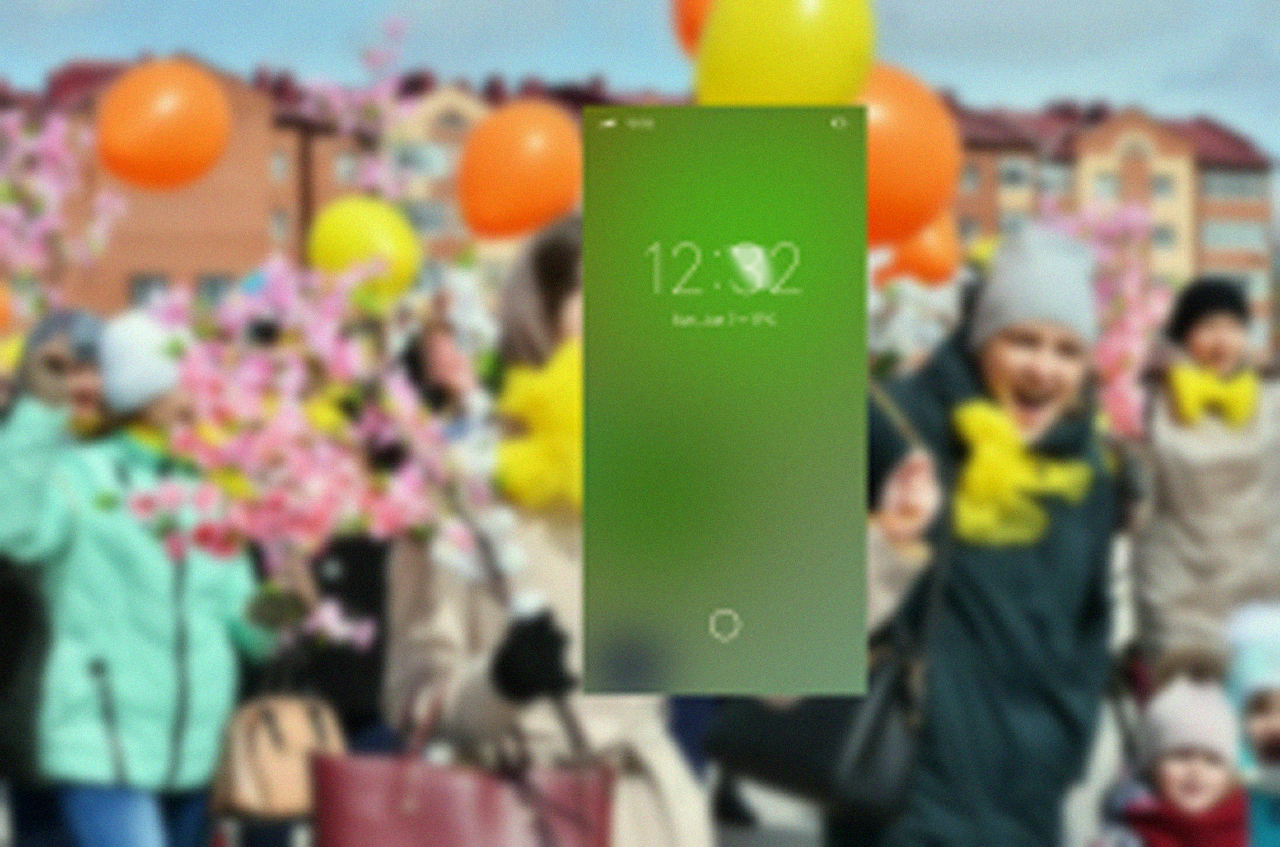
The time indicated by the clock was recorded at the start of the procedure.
12:32
